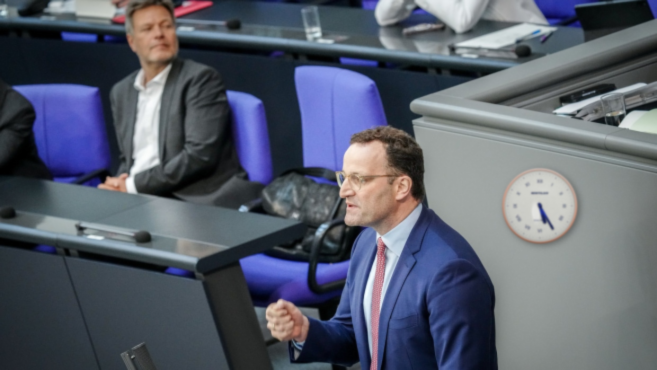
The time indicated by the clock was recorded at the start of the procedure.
5:25
